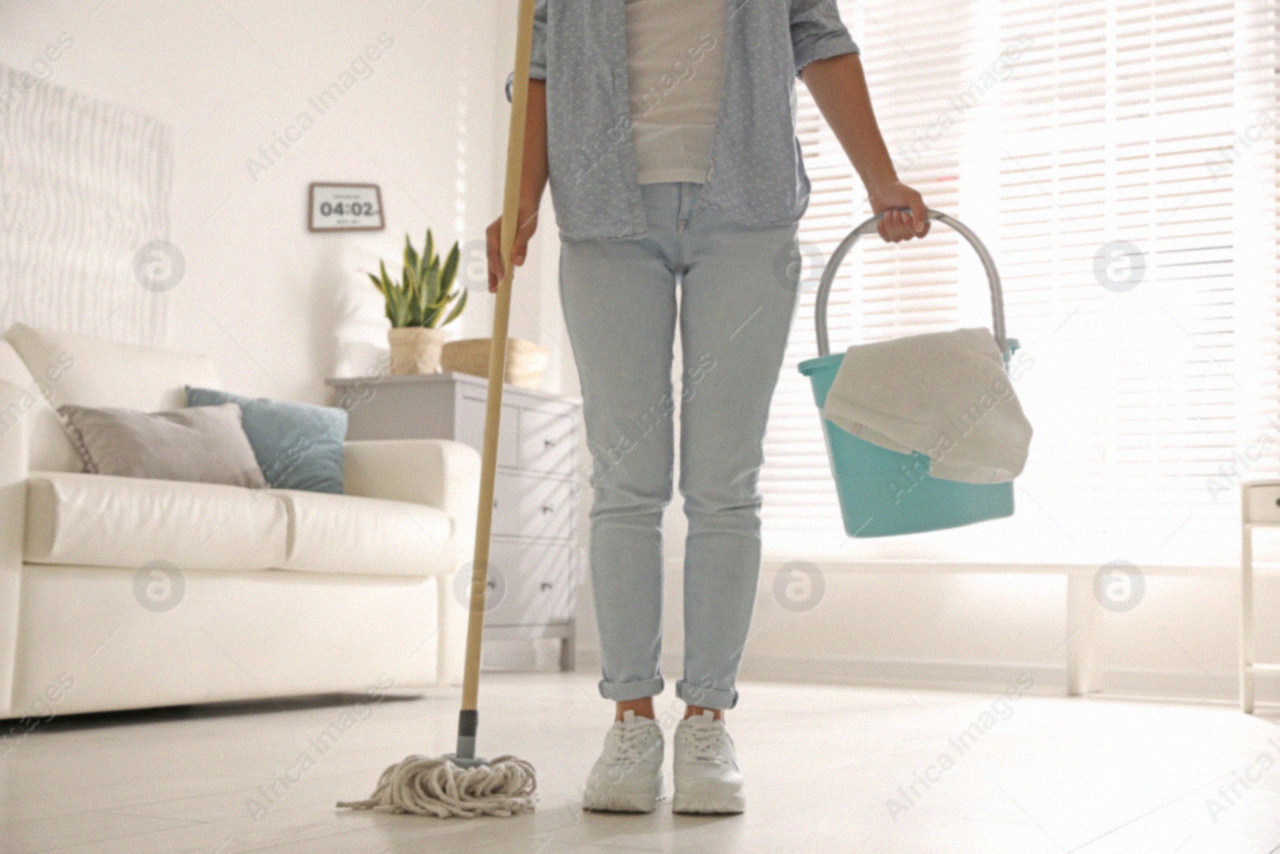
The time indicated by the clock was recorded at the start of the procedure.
4:02
